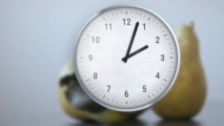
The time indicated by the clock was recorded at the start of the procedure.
2:03
